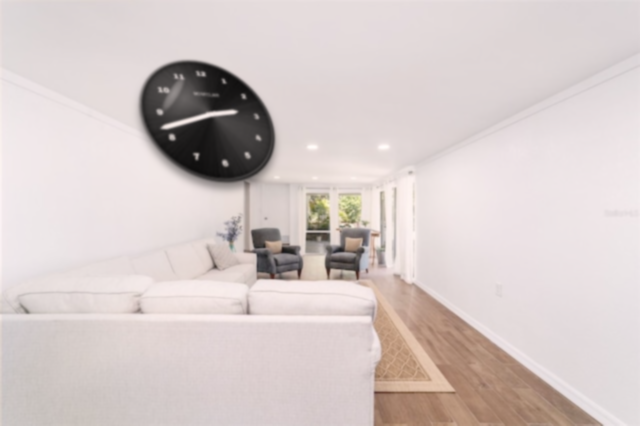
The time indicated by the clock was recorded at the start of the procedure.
2:42
